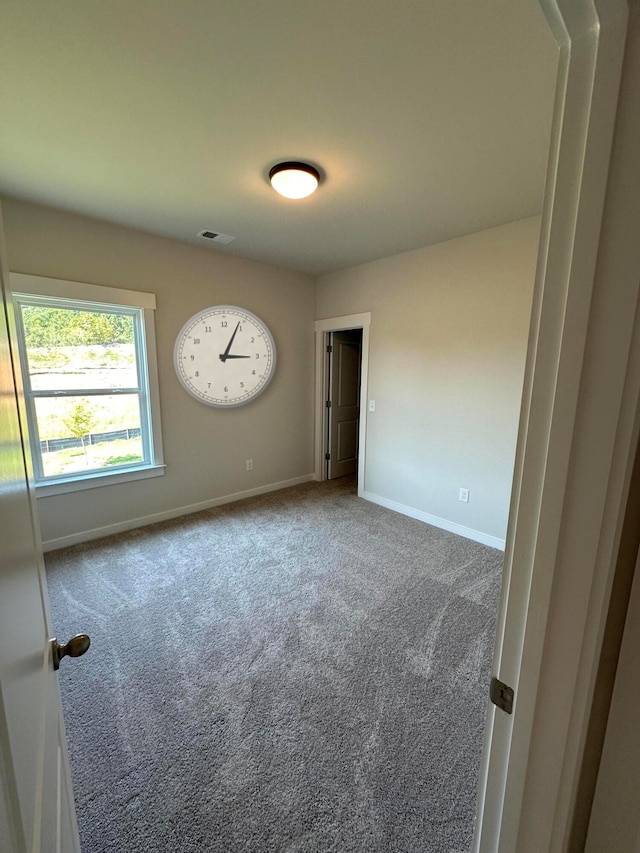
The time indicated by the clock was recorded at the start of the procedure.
3:04
